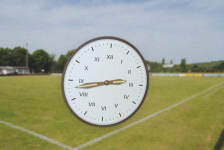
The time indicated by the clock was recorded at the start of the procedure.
2:43
